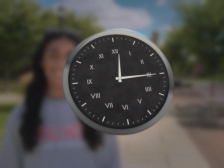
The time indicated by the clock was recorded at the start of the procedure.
12:15
